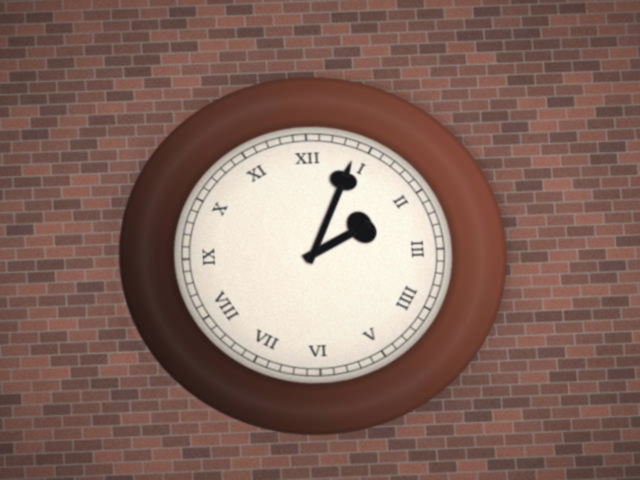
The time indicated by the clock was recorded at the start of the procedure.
2:04
